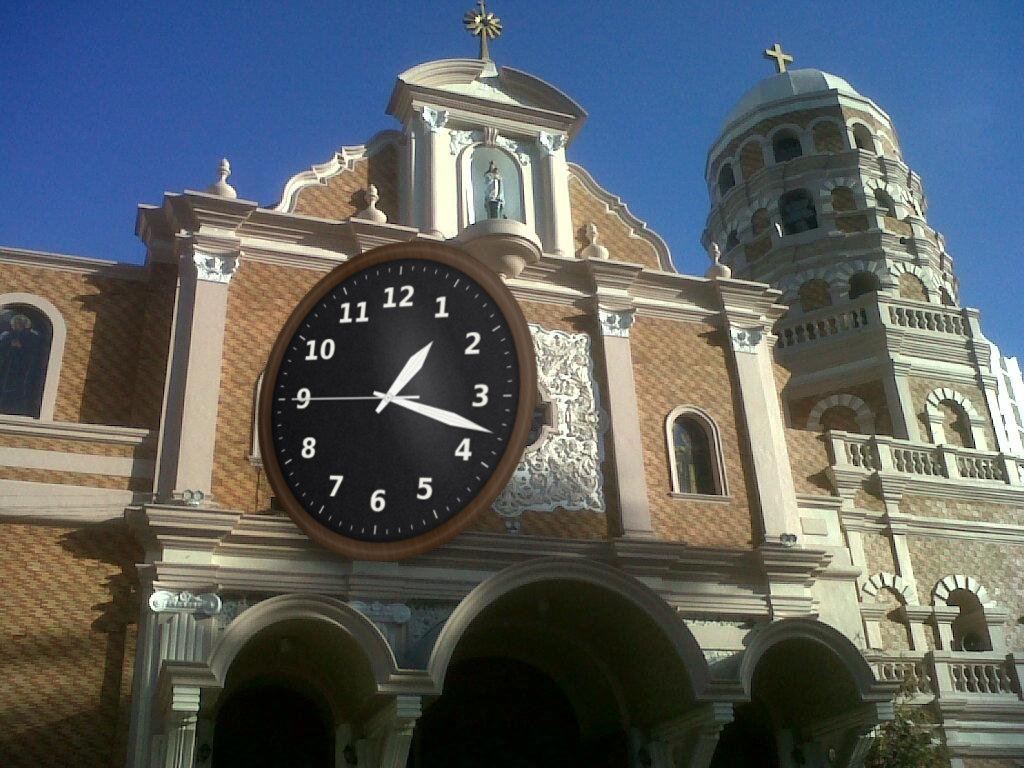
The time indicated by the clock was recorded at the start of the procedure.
1:17:45
